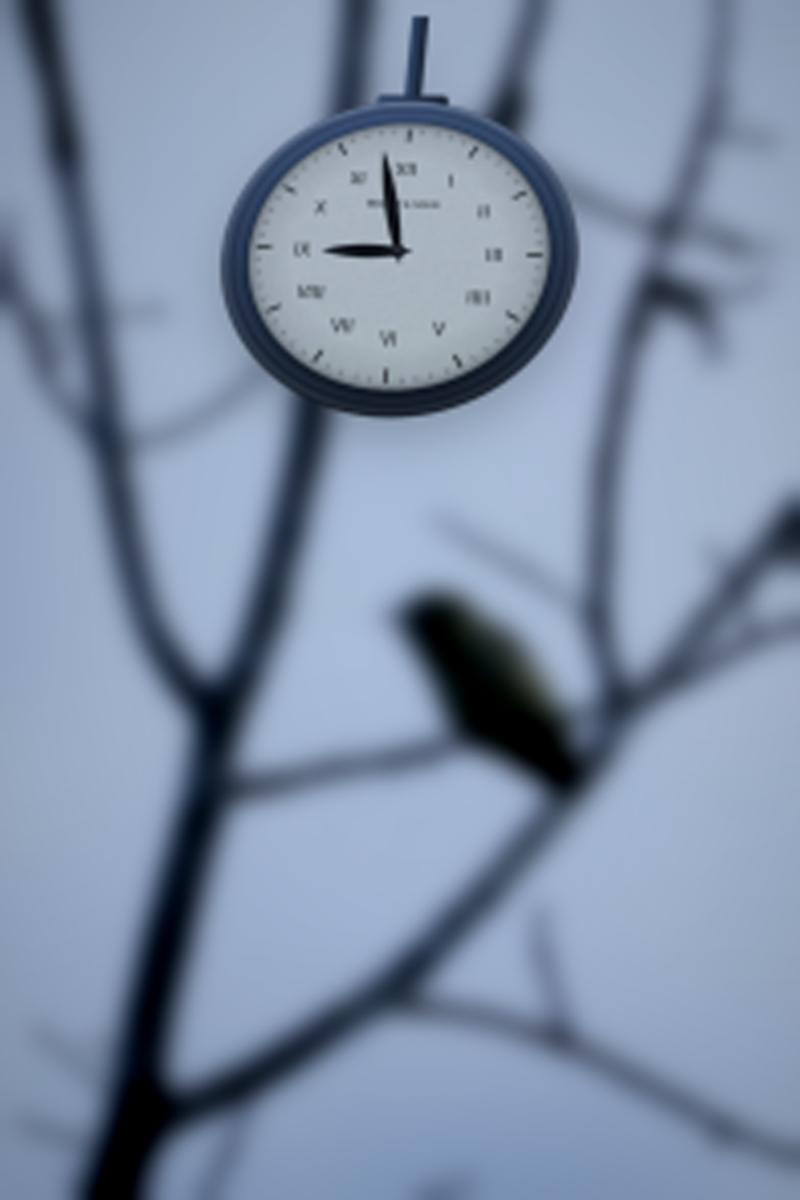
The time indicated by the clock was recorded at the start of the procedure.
8:58
